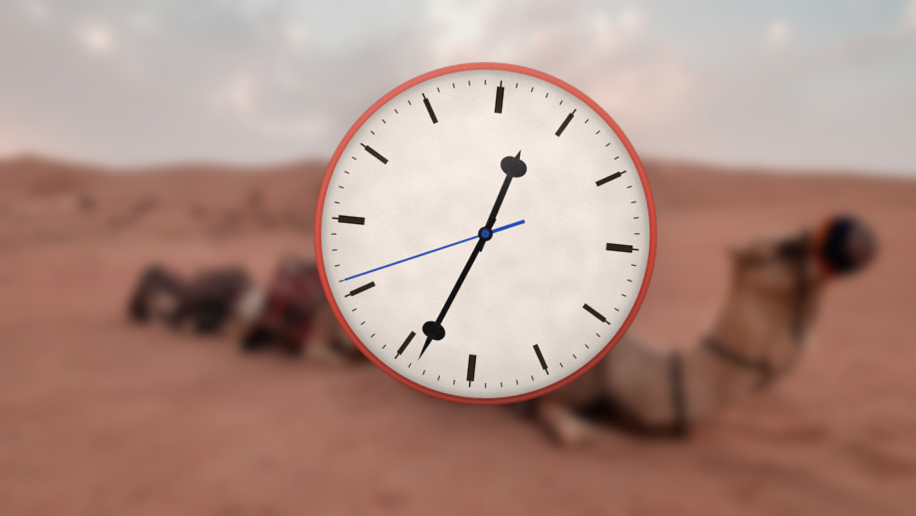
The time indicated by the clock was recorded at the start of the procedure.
12:33:41
